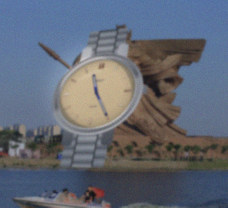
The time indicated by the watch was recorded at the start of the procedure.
11:25
